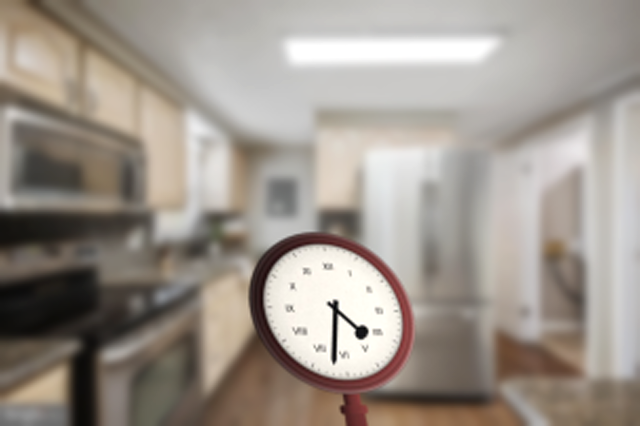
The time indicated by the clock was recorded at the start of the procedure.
4:32
